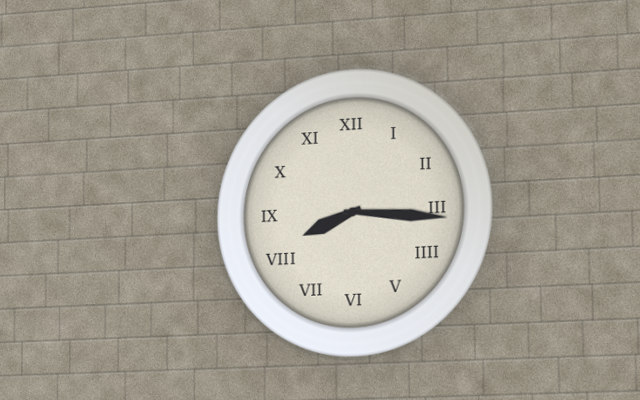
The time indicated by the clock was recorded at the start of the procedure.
8:16
